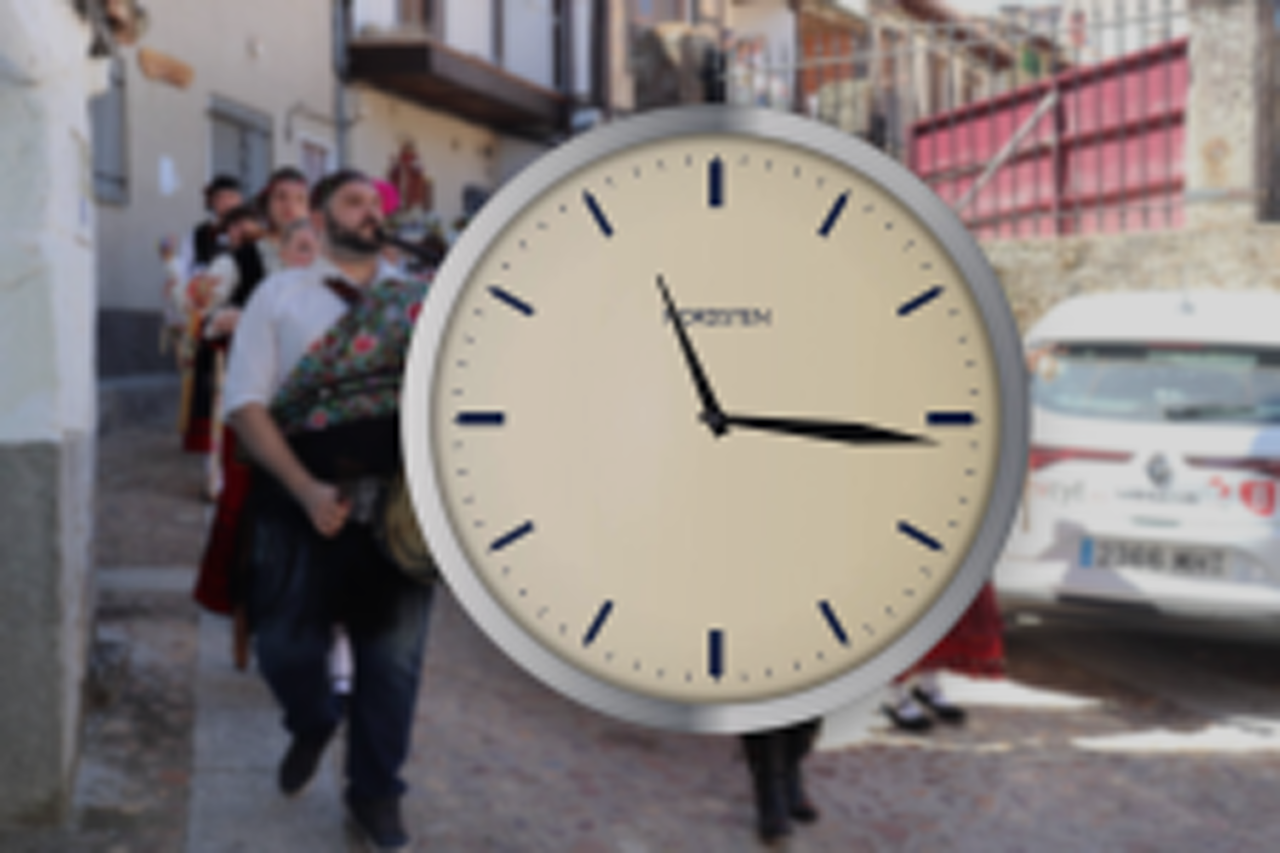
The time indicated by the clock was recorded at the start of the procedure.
11:16
